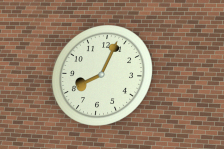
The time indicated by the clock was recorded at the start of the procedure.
8:03
